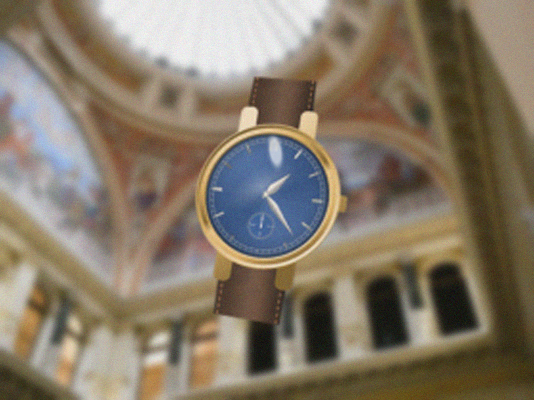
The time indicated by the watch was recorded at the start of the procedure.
1:23
